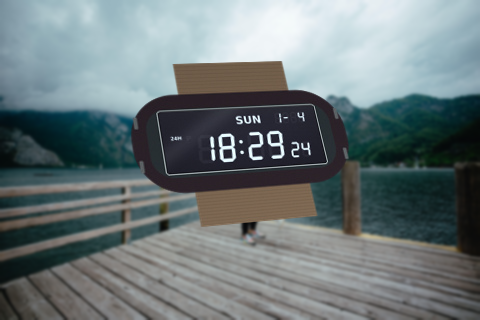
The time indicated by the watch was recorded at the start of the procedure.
18:29:24
